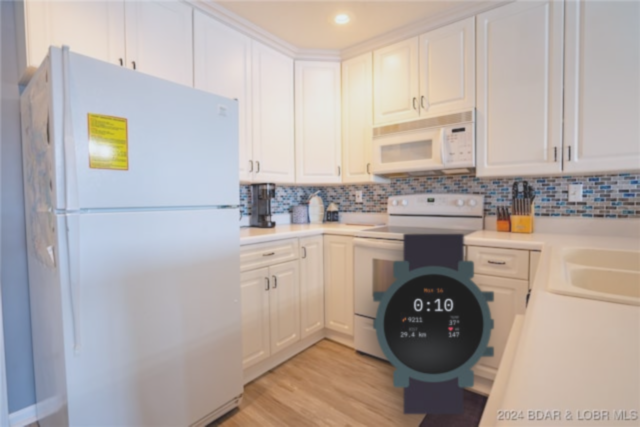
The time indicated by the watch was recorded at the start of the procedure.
0:10
